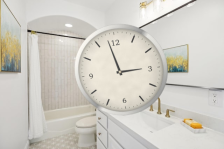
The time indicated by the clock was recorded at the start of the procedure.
2:58
